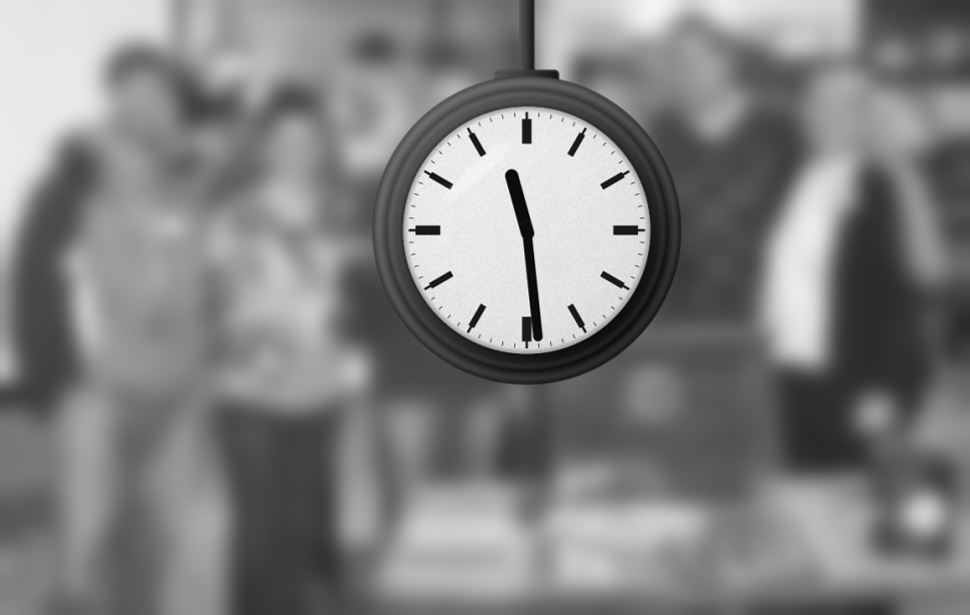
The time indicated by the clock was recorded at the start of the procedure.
11:29
